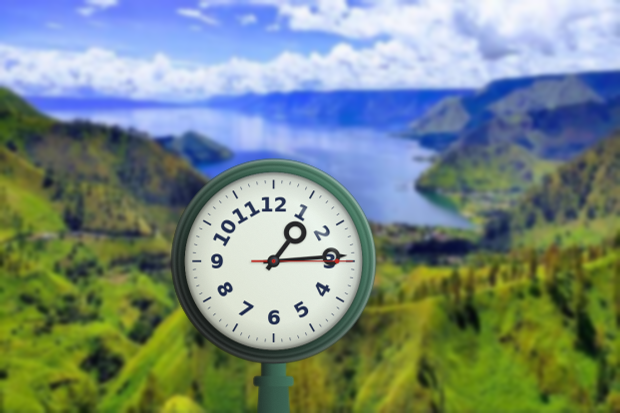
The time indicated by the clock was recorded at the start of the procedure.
1:14:15
